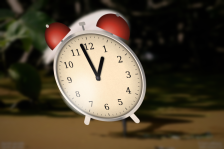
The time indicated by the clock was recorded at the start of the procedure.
12:58
